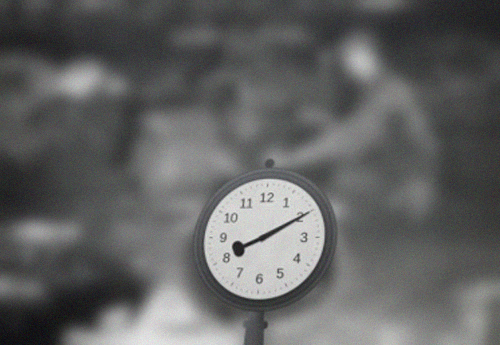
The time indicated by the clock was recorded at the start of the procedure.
8:10
